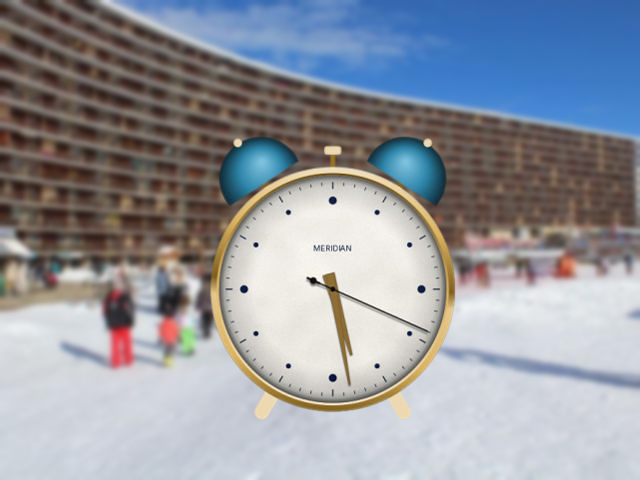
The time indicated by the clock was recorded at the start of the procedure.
5:28:19
